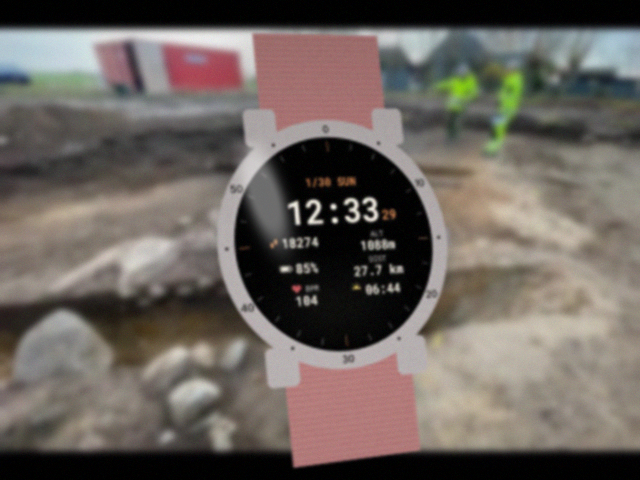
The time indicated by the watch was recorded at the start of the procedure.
12:33
